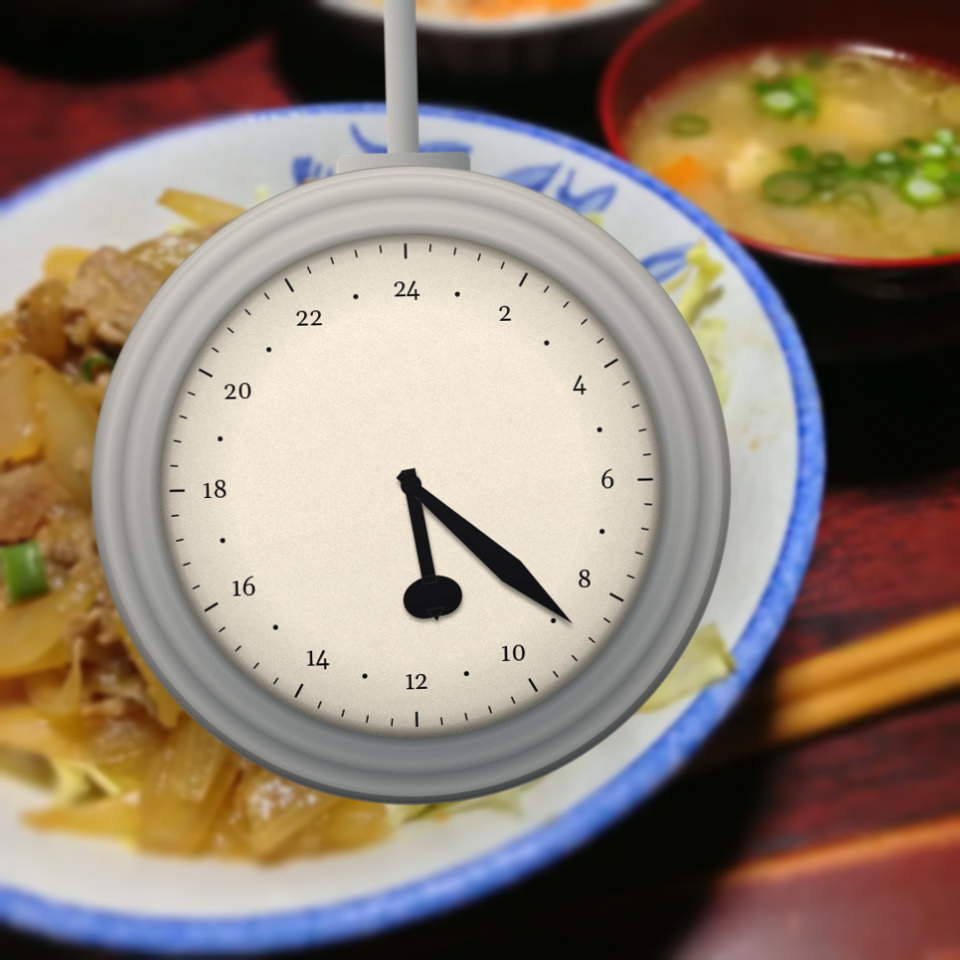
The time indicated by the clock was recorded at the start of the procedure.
11:22
